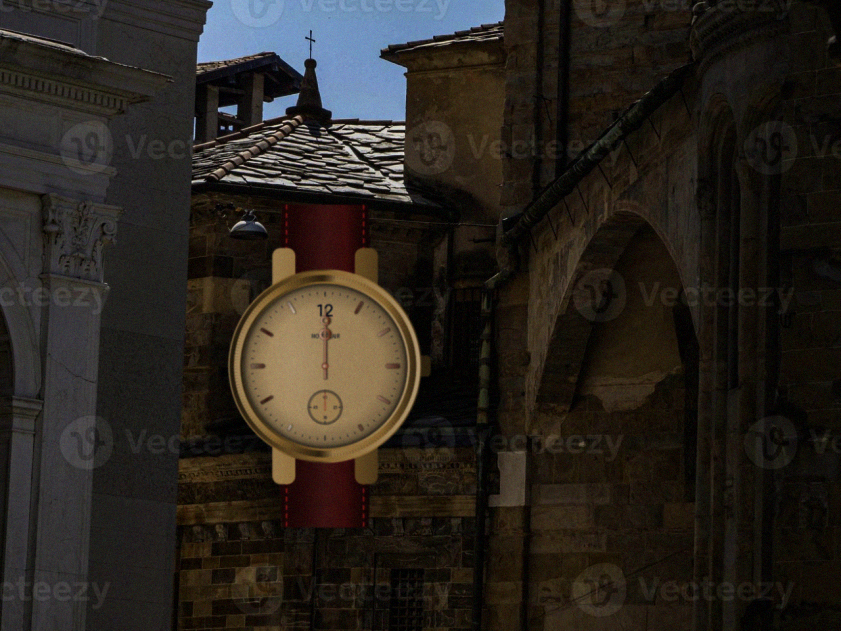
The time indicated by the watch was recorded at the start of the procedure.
12:00
